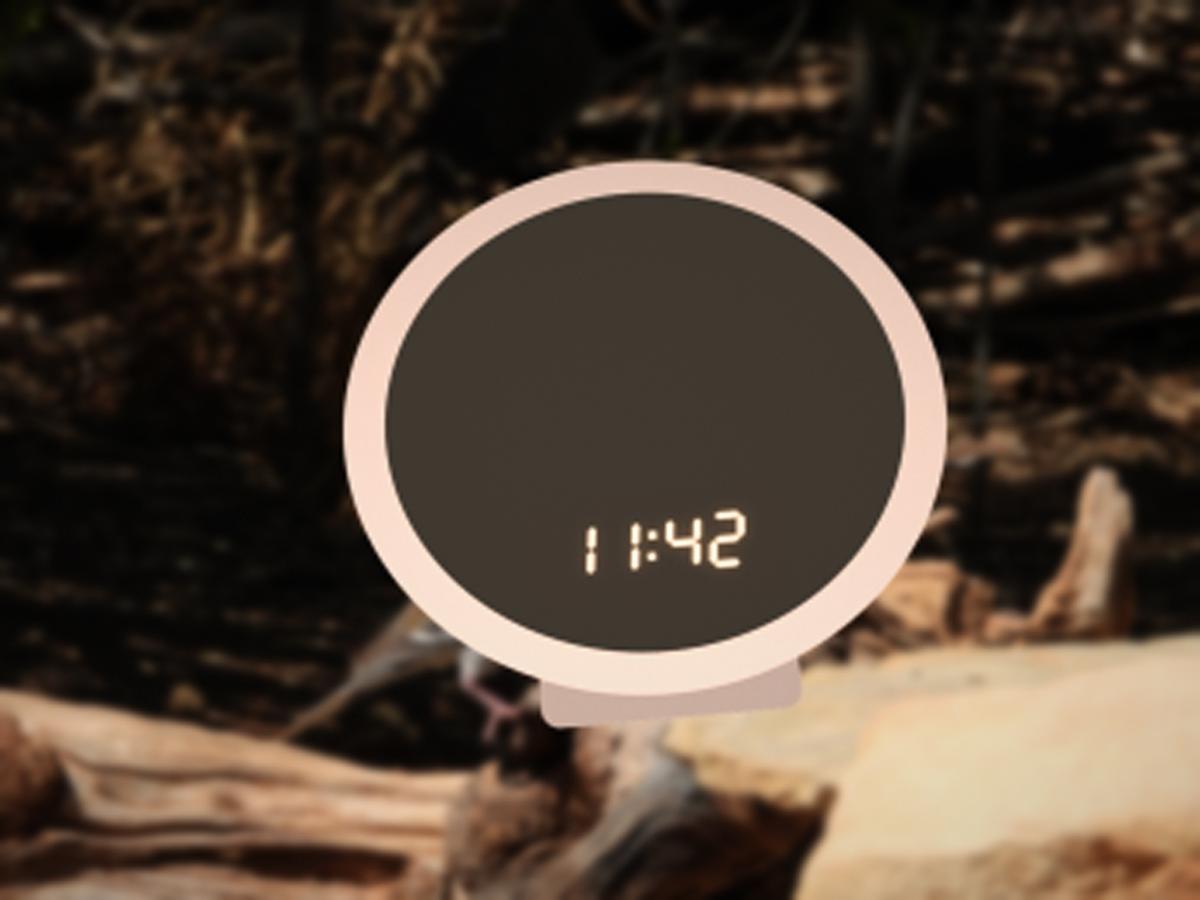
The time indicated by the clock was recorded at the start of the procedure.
11:42
